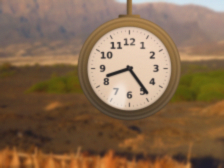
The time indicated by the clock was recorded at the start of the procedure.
8:24
